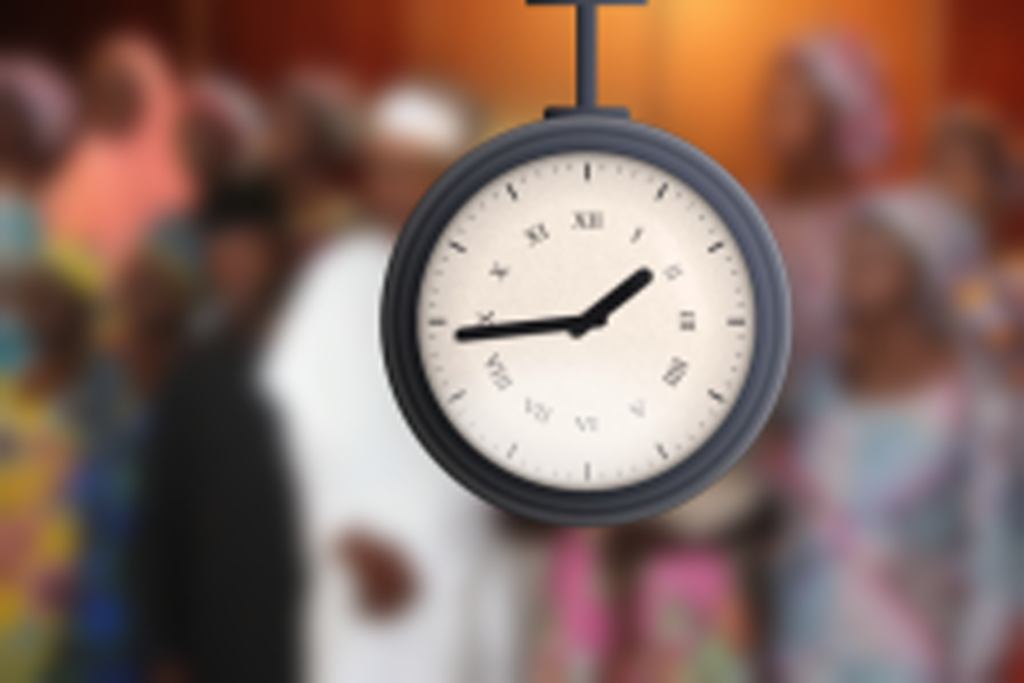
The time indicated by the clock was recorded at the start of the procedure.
1:44
